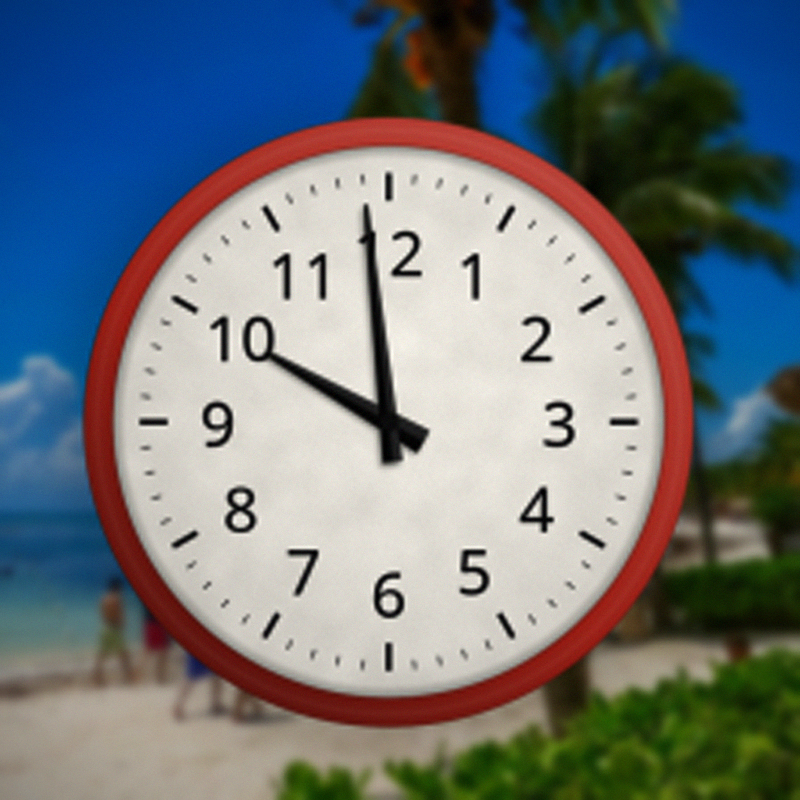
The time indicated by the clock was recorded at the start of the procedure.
9:59
